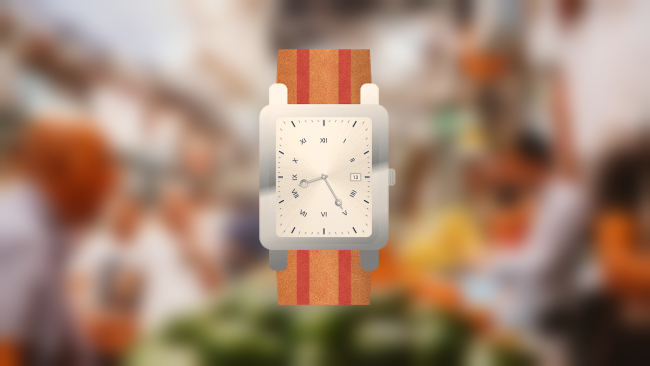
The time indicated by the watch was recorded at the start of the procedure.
8:25
